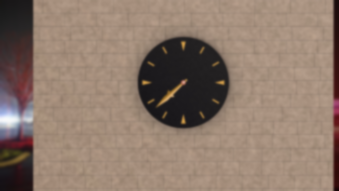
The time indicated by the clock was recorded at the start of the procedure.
7:38
